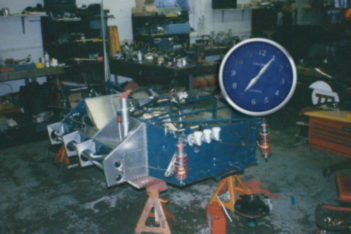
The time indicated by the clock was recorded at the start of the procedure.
7:05
